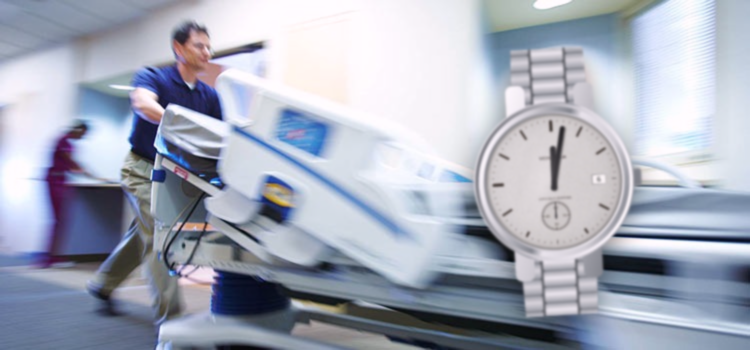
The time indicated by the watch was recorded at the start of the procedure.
12:02
